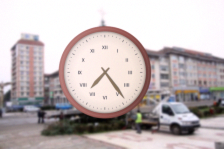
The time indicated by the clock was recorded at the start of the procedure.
7:24
